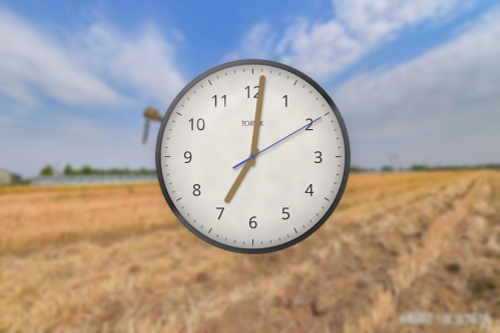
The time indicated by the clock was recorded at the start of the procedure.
7:01:10
